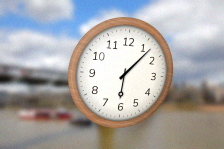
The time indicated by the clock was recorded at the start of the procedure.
6:07
